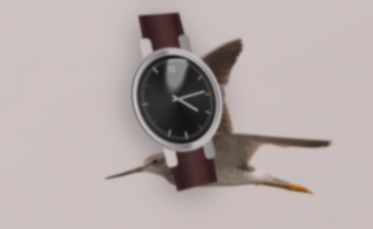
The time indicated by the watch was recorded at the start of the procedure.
4:14
